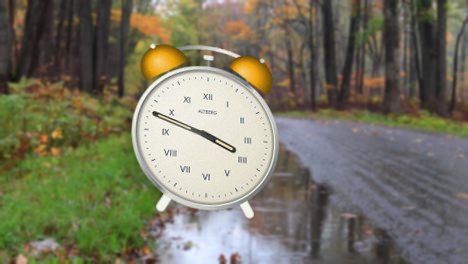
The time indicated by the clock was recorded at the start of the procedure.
3:48
